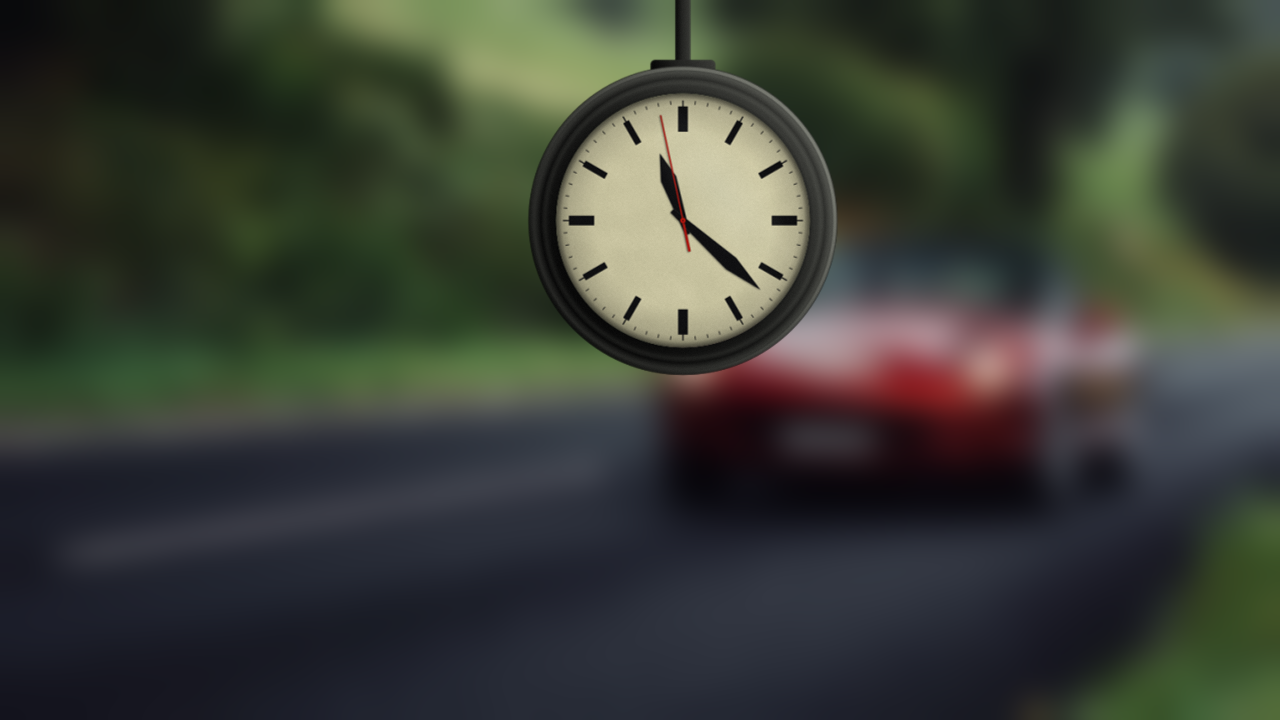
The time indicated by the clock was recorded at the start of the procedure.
11:21:58
